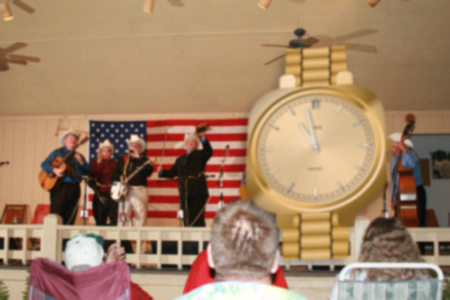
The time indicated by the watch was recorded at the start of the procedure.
10:58
